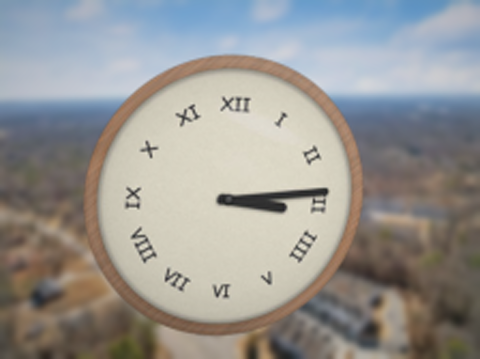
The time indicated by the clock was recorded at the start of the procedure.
3:14
